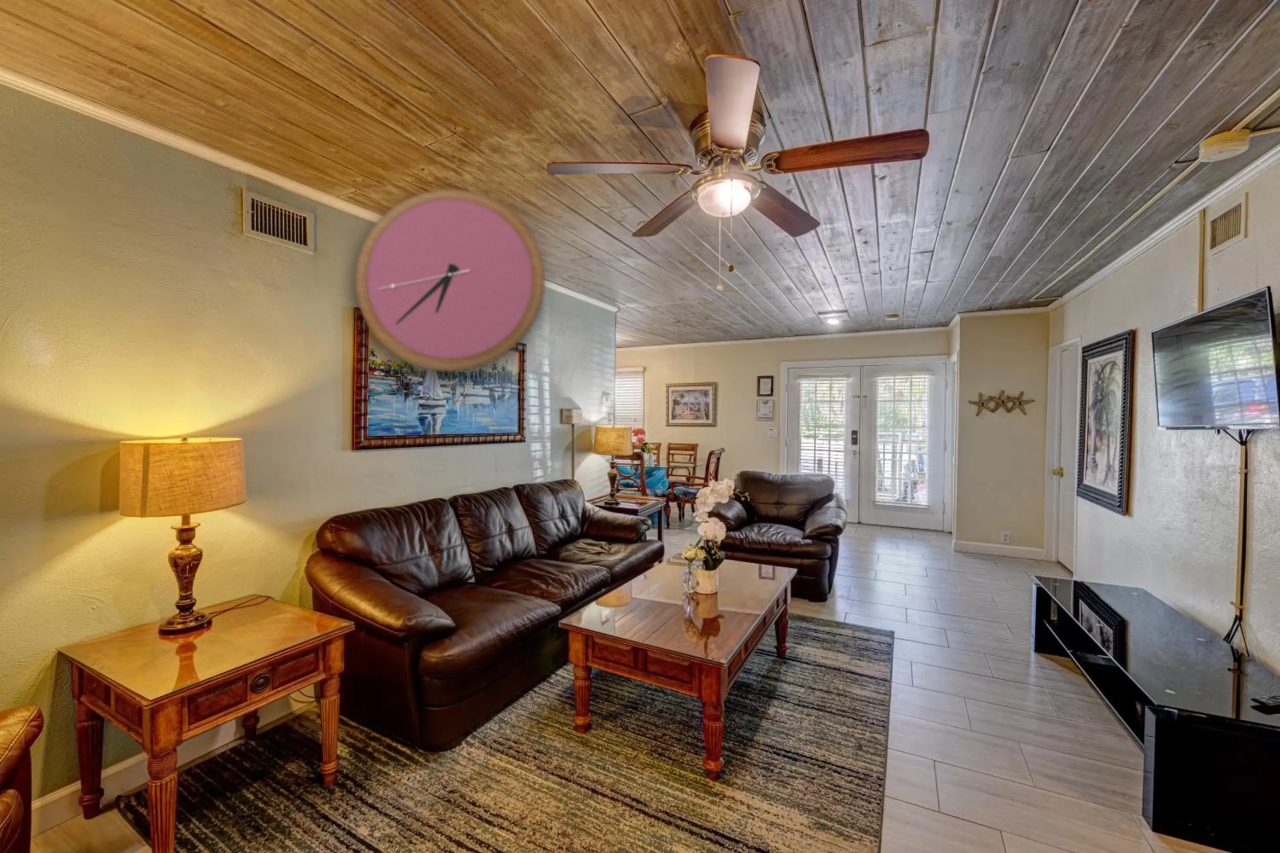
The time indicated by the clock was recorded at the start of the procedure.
6:37:43
